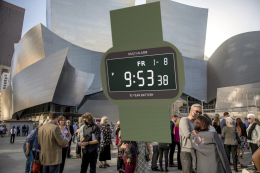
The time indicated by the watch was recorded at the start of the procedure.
9:53:38
